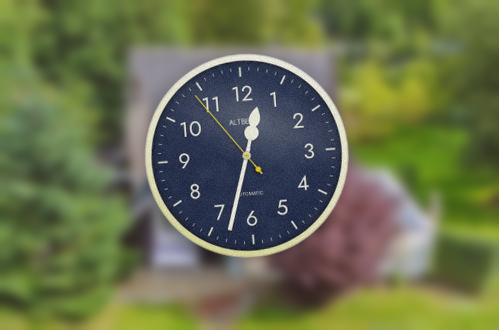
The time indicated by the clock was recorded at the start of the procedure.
12:32:54
